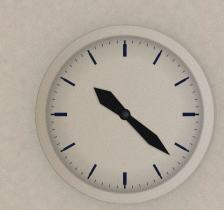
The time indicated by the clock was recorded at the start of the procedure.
10:22
